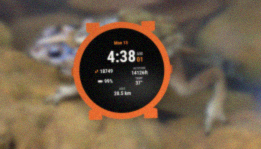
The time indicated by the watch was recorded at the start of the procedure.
4:38
